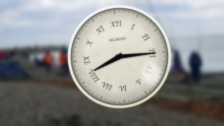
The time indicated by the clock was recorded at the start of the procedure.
8:15
